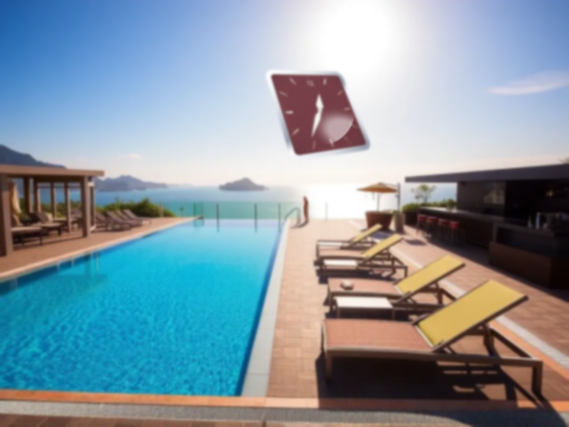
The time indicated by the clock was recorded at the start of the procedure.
12:36
